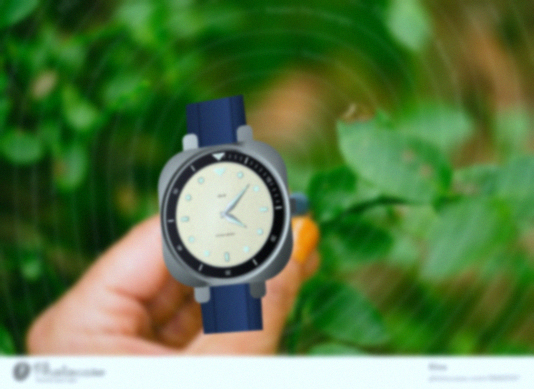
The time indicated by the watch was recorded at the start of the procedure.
4:08
